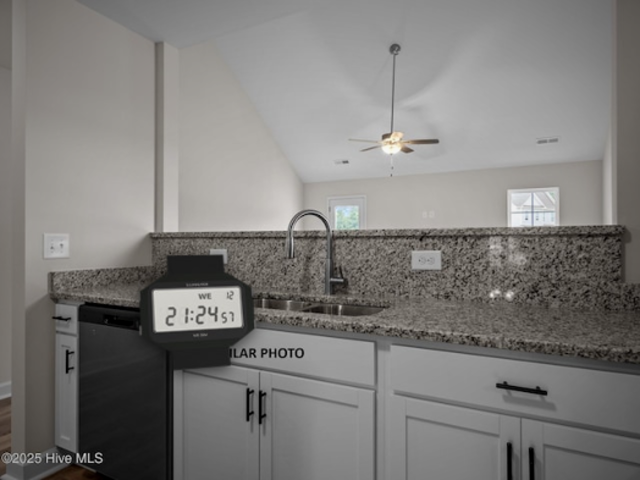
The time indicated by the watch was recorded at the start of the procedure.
21:24:57
